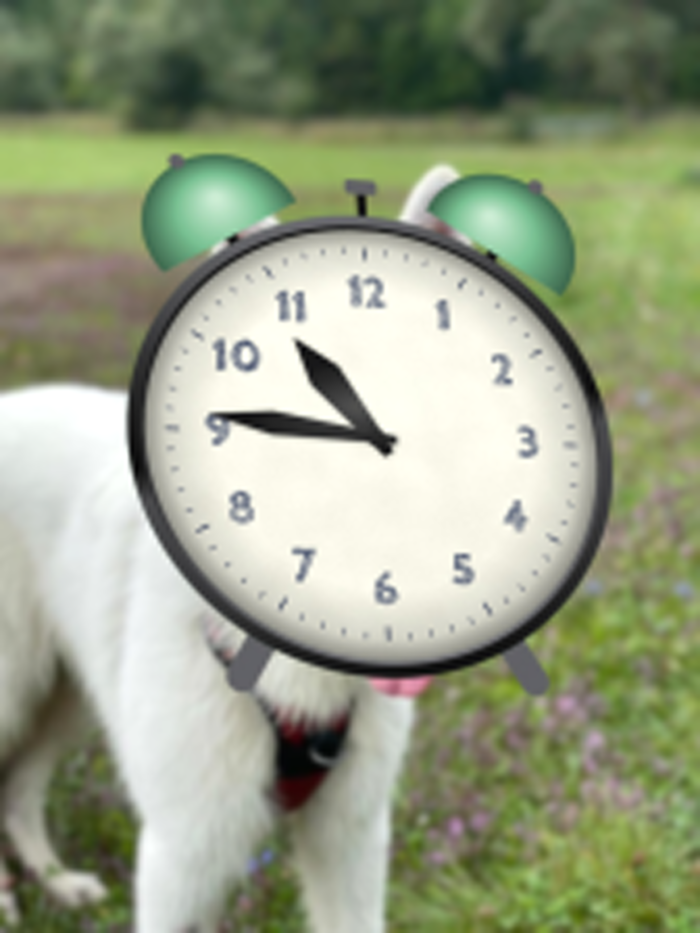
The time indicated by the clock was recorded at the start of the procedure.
10:46
